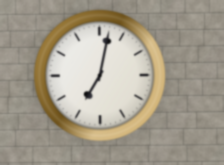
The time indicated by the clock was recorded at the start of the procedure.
7:02
